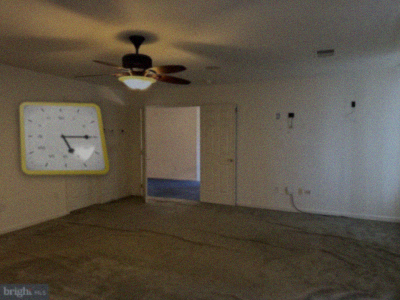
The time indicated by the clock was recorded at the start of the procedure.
5:15
